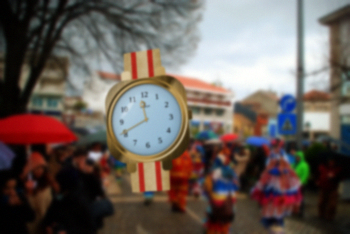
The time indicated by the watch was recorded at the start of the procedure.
11:41
